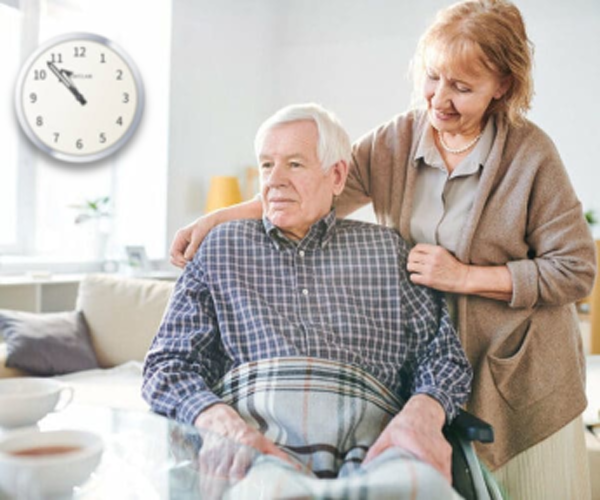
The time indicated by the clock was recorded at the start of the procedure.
10:53
